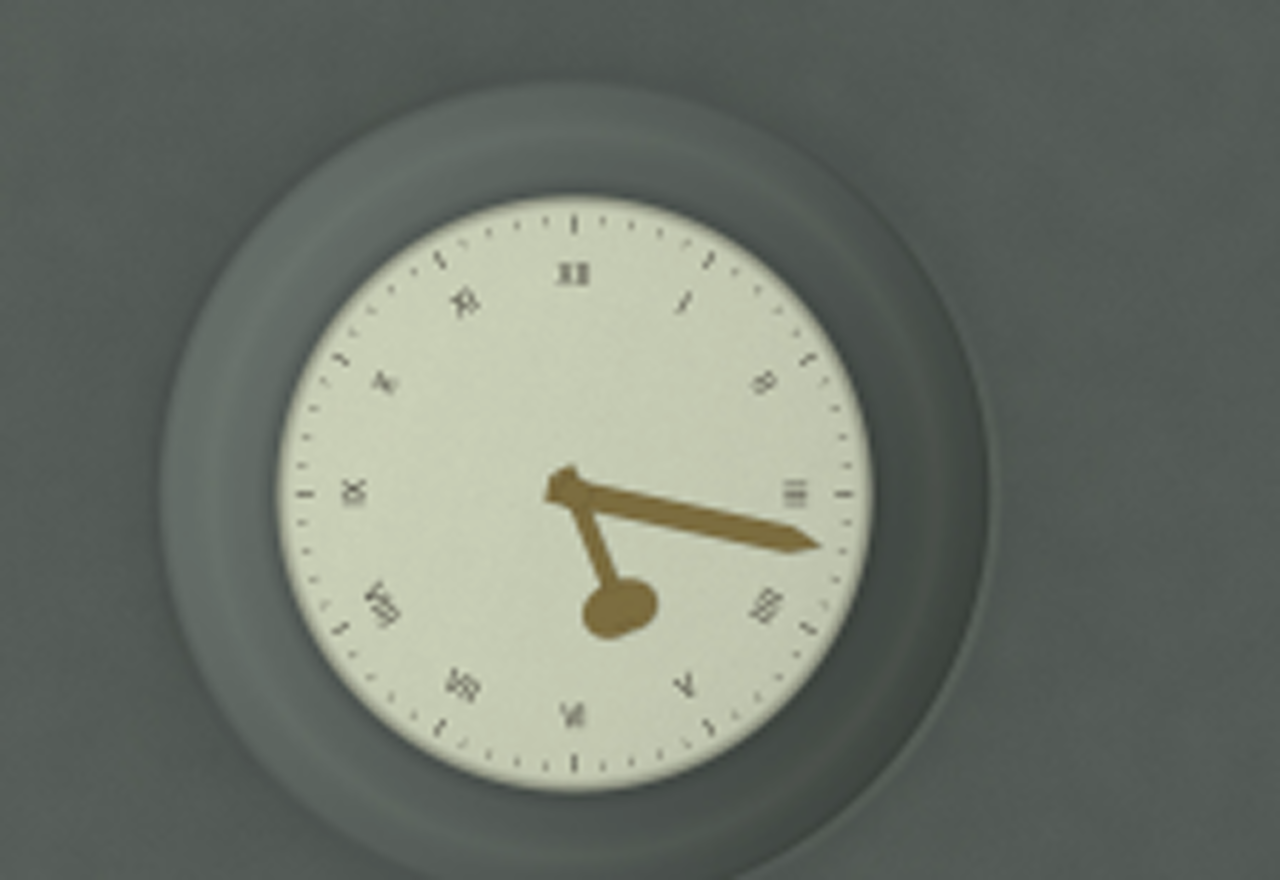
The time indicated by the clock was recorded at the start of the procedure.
5:17
